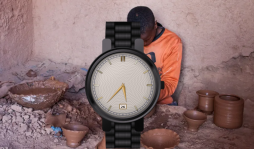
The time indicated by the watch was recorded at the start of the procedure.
5:37
